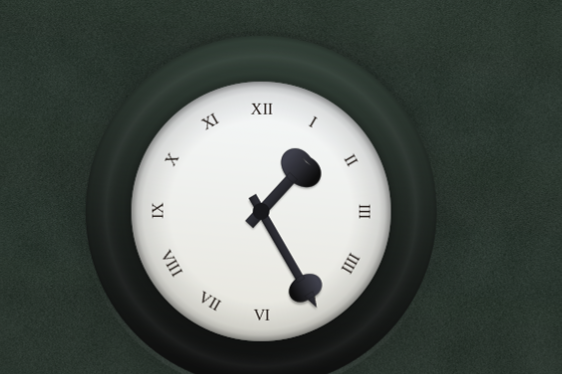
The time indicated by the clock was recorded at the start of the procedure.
1:25
